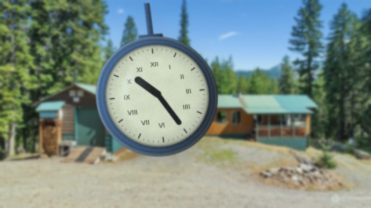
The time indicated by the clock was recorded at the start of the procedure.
10:25
